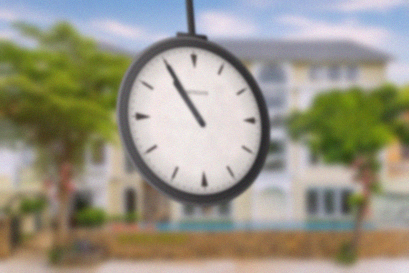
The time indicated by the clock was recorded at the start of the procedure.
10:55
